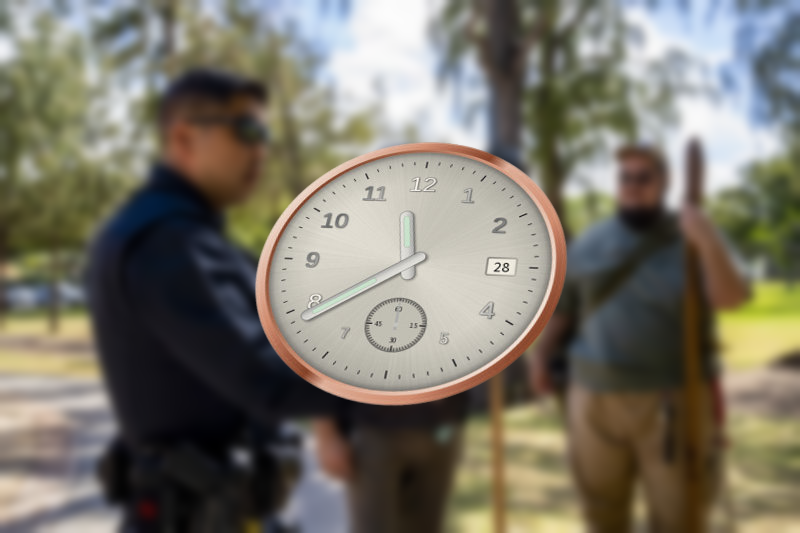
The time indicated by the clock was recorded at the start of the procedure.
11:39
